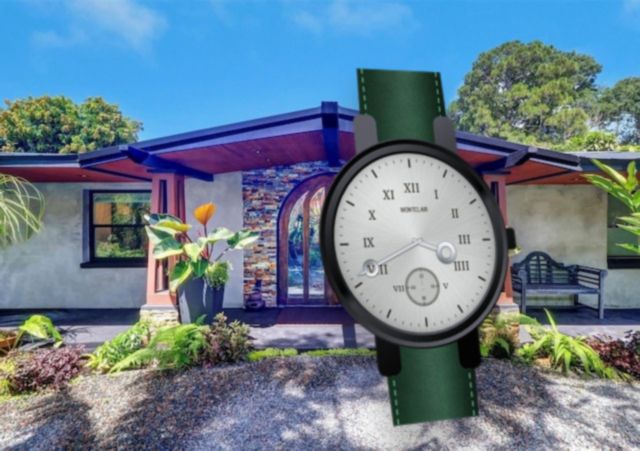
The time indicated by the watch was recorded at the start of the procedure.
3:41
